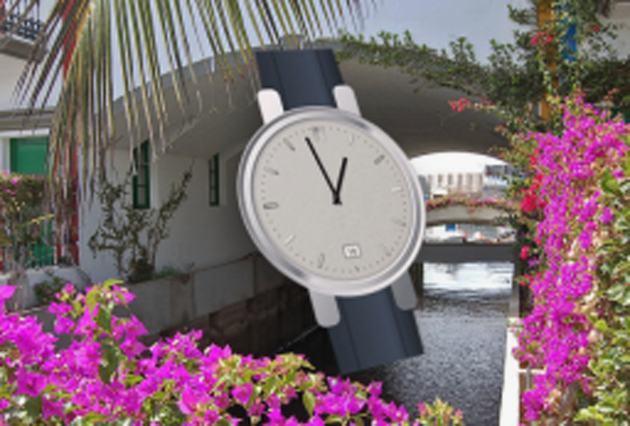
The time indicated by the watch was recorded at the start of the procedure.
12:58
